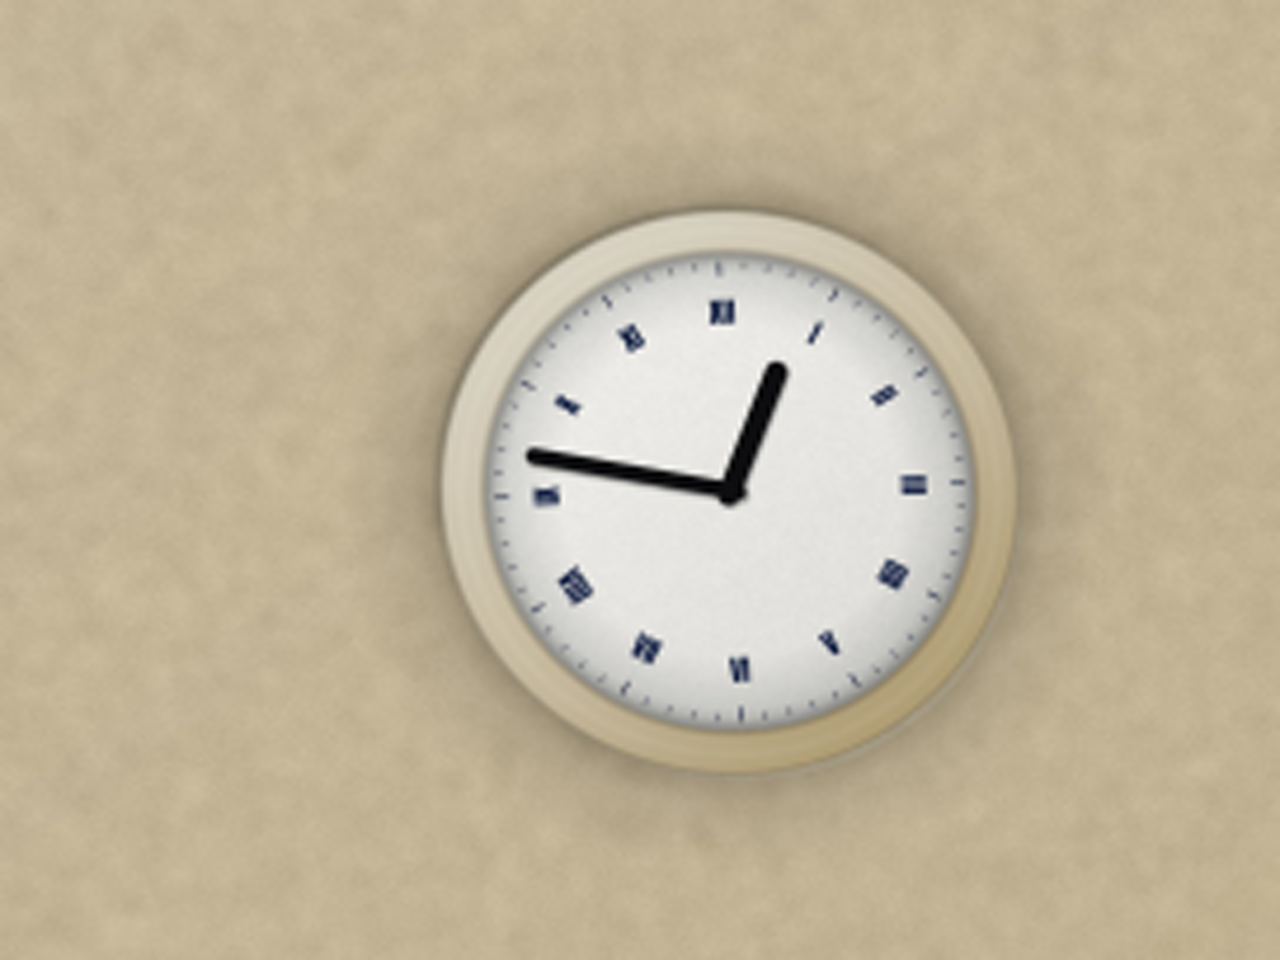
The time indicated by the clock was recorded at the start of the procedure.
12:47
